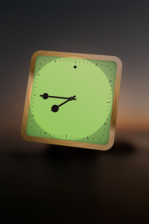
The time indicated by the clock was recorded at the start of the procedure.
7:45
